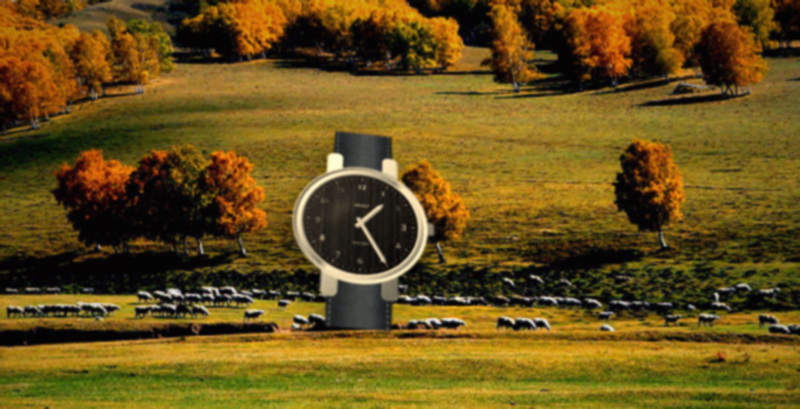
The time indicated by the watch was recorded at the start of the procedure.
1:25
